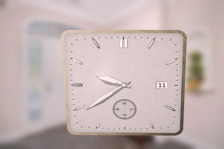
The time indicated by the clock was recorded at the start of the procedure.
9:39
